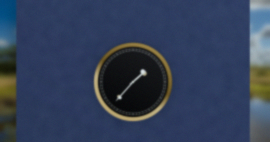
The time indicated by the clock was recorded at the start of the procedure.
1:37
